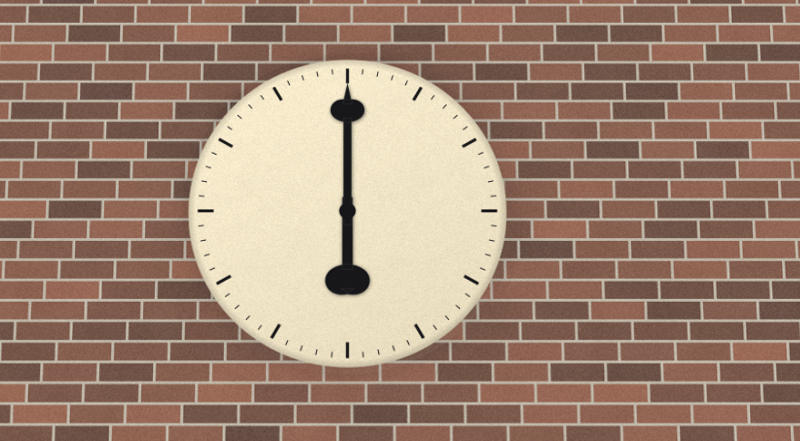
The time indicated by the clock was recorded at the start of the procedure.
6:00
